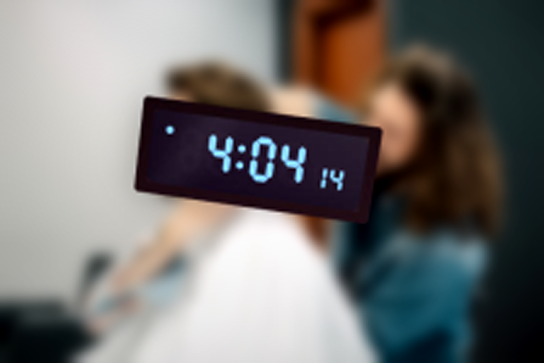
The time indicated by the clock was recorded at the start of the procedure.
4:04:14
